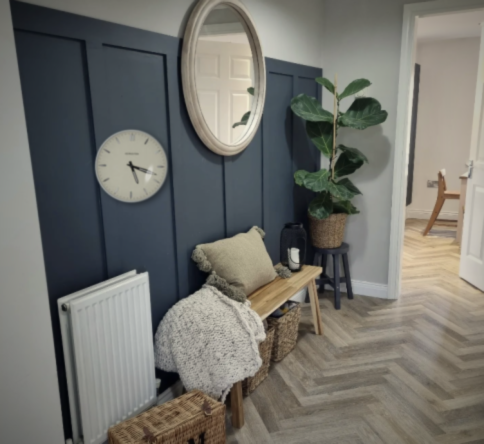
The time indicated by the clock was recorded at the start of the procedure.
5:18
